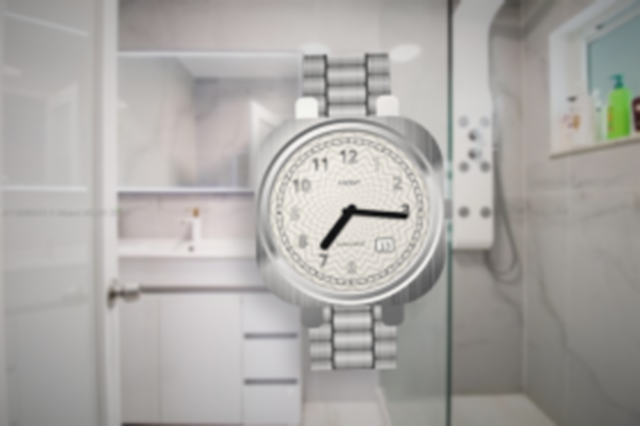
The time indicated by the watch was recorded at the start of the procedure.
7:16
